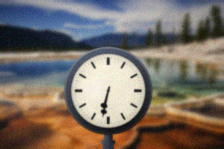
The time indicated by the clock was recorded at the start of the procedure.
6:32
